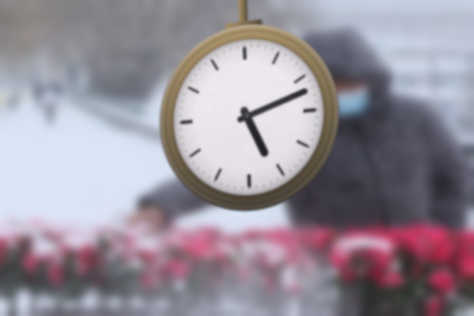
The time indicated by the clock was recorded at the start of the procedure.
5:12
